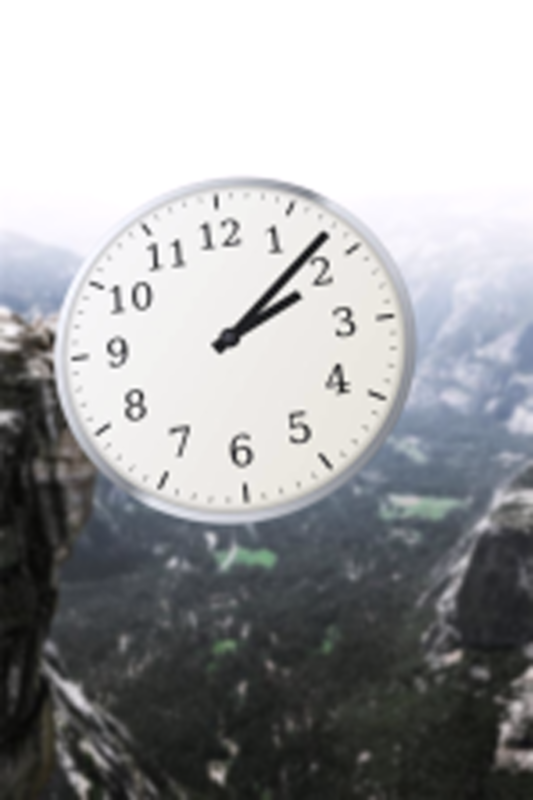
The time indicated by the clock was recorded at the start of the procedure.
2:08
